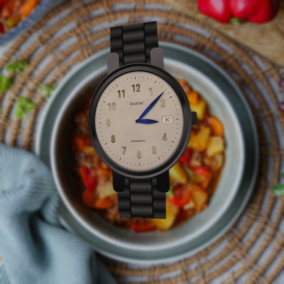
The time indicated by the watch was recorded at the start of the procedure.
3:08
